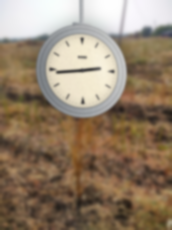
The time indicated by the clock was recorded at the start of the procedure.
2:44
